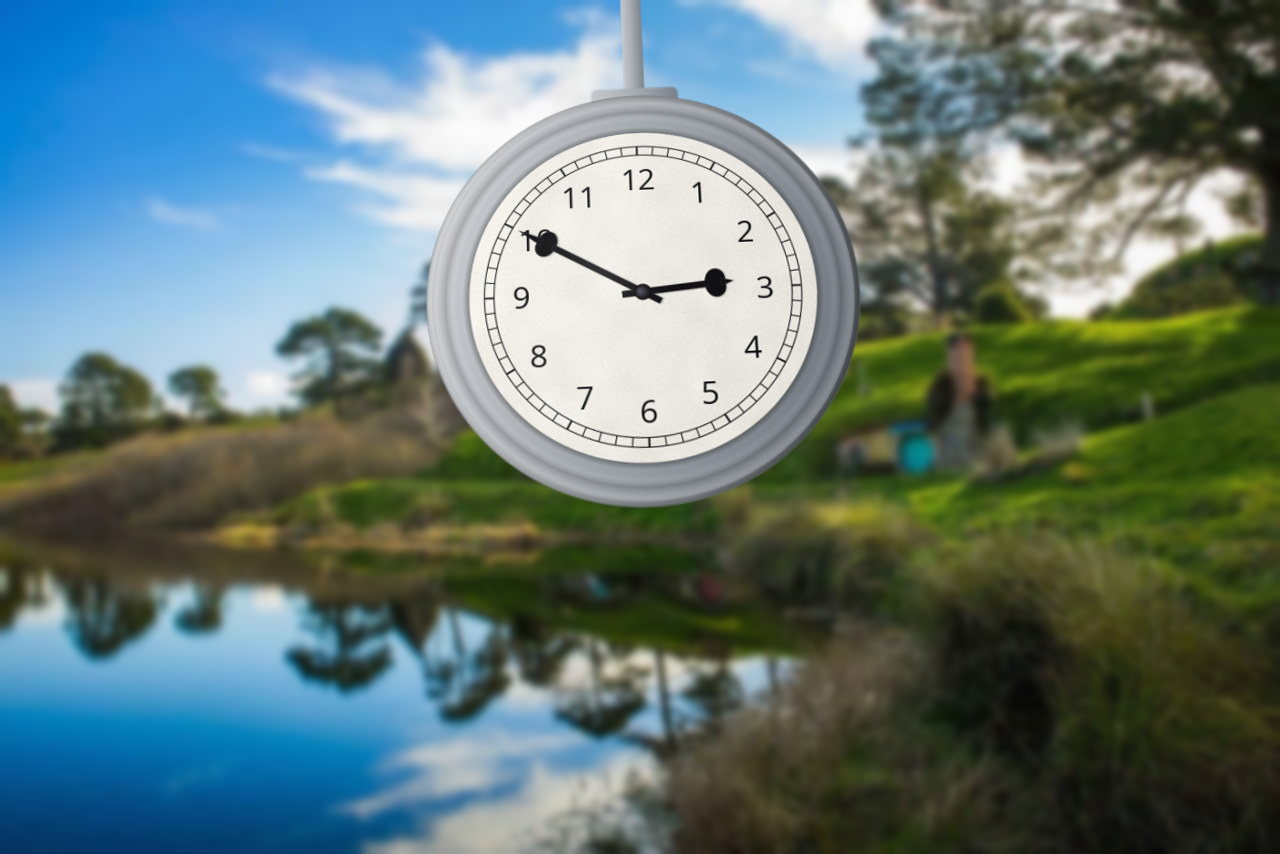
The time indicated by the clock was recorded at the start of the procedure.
2:50
